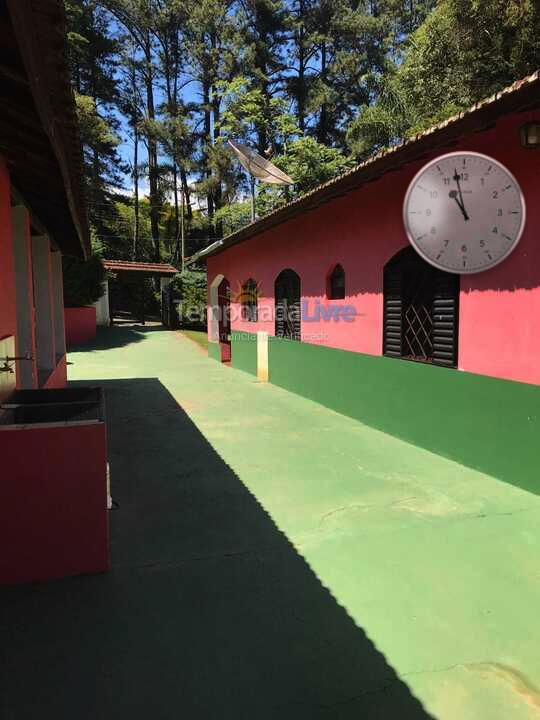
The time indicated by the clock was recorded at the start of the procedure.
10:58
